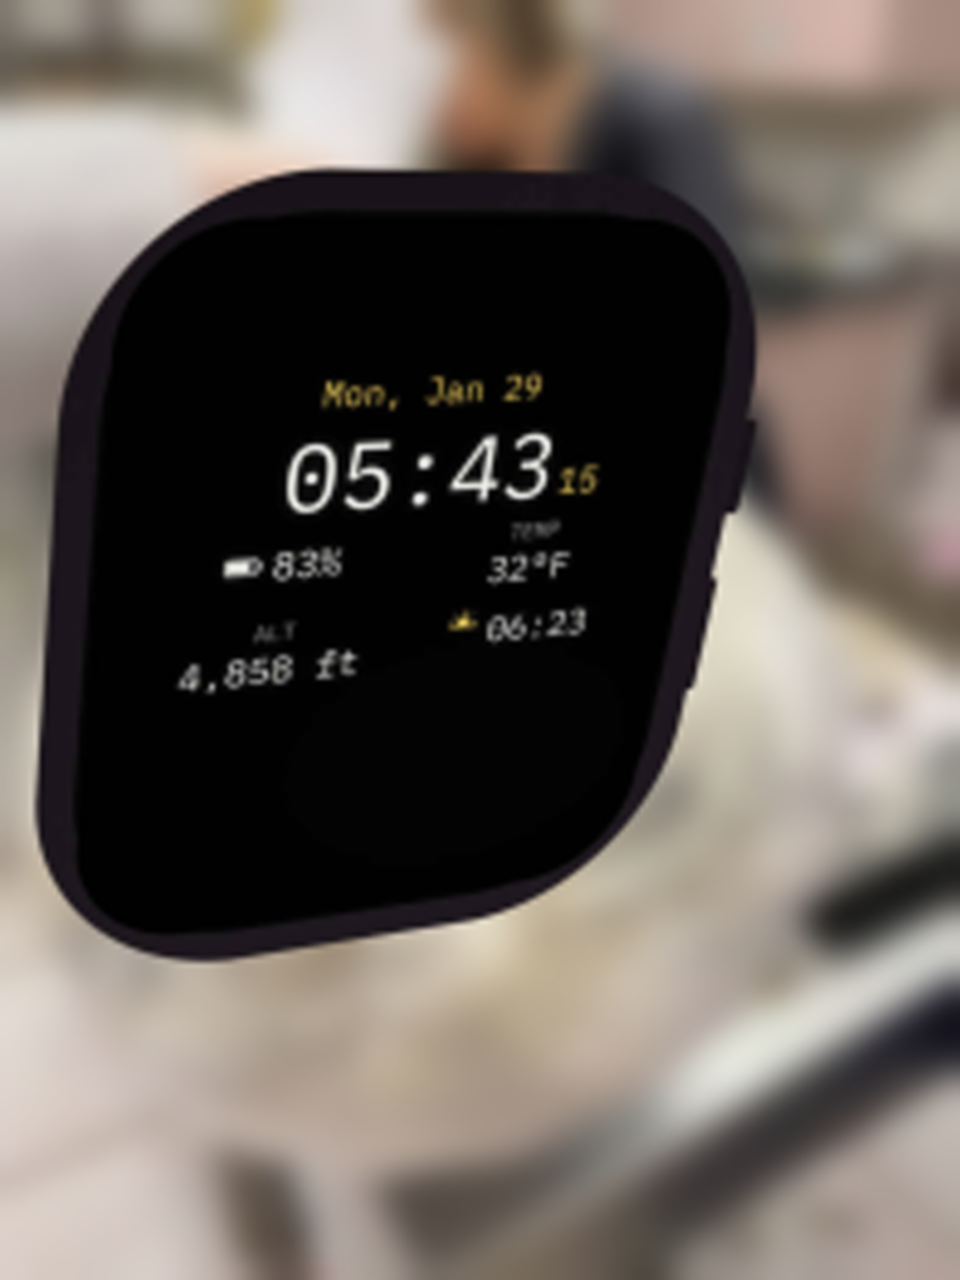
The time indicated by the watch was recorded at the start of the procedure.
5:43
